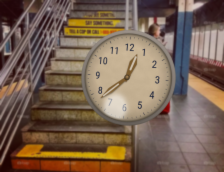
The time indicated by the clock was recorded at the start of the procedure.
12:38
